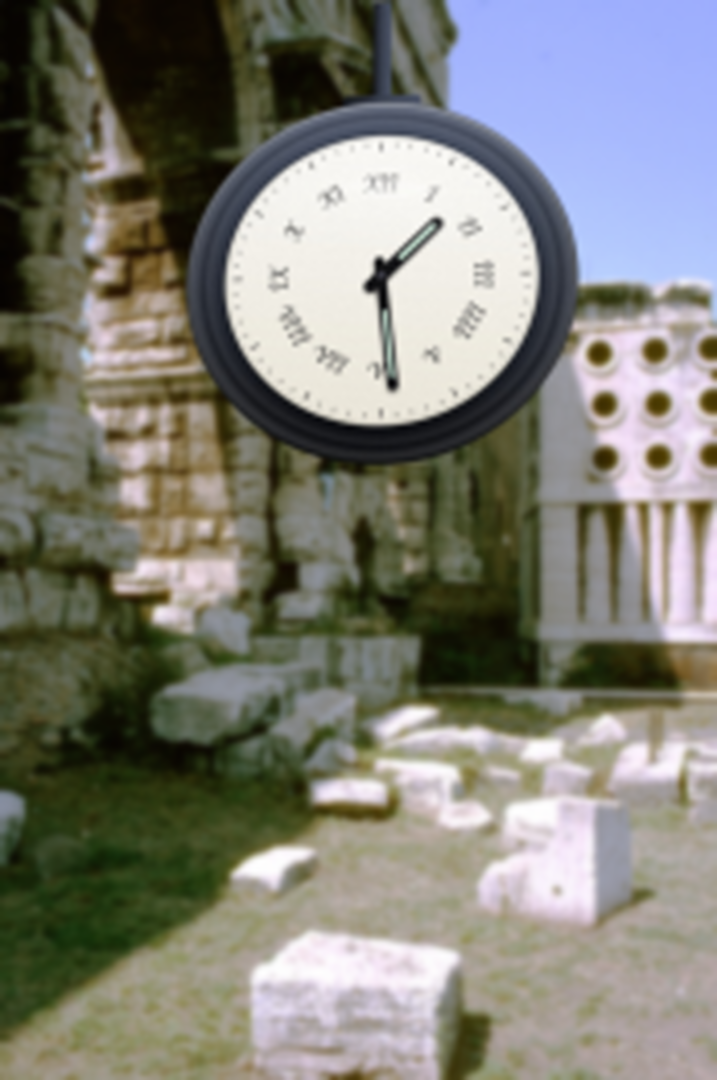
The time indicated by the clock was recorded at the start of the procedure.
1:29
